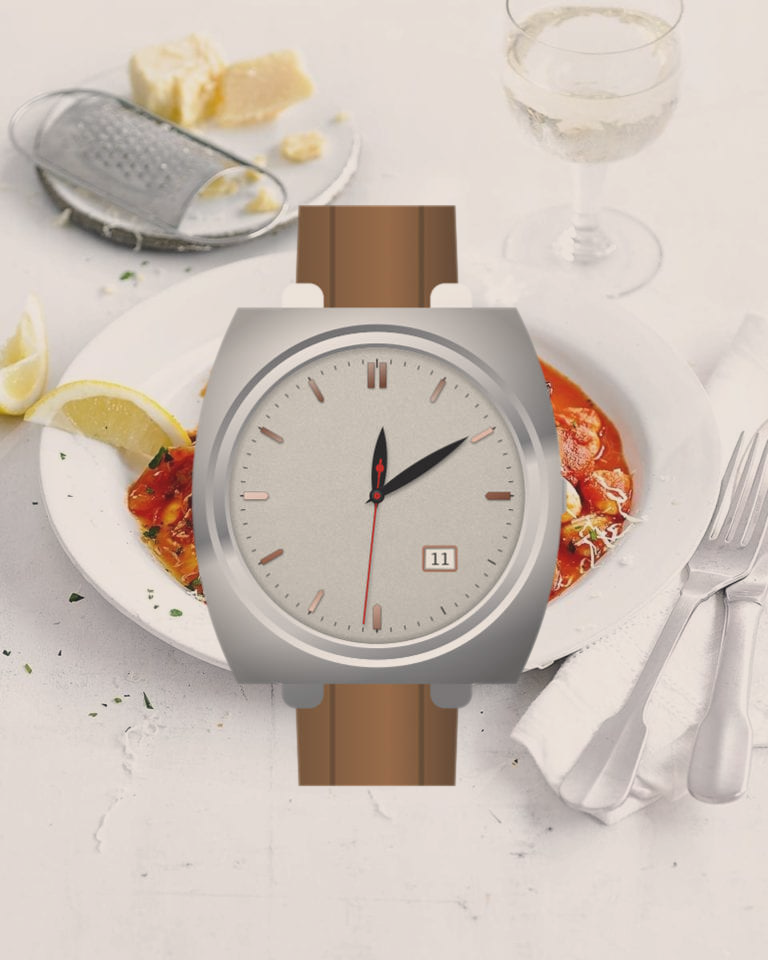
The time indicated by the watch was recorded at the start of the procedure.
12:09:31
